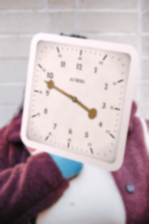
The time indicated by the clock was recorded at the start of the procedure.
3:48
